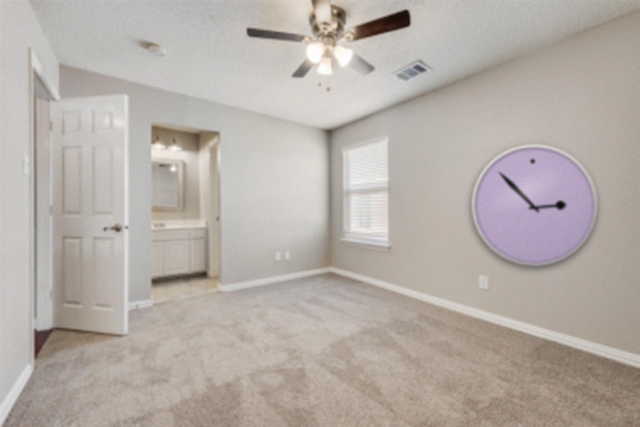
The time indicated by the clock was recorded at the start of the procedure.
2:53
